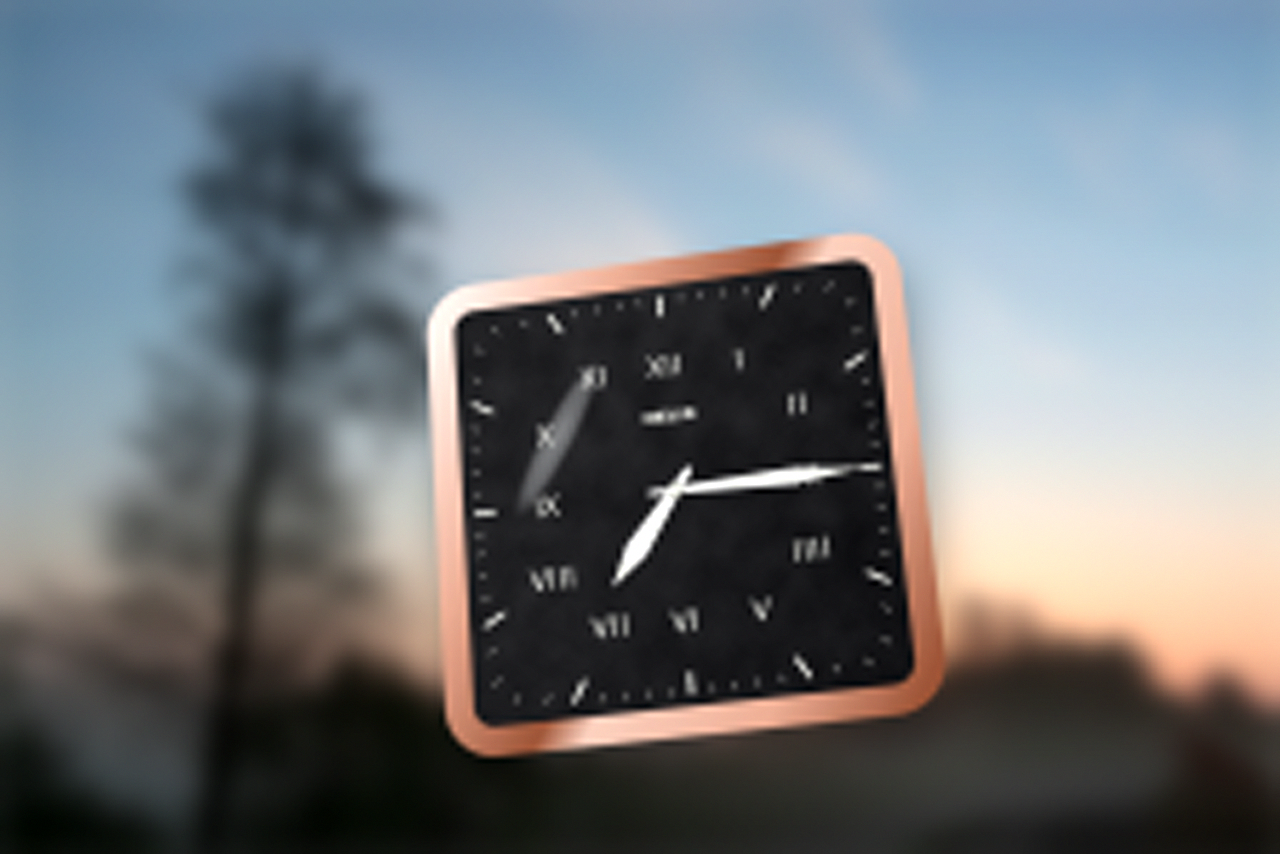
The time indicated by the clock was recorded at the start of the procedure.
7:15
